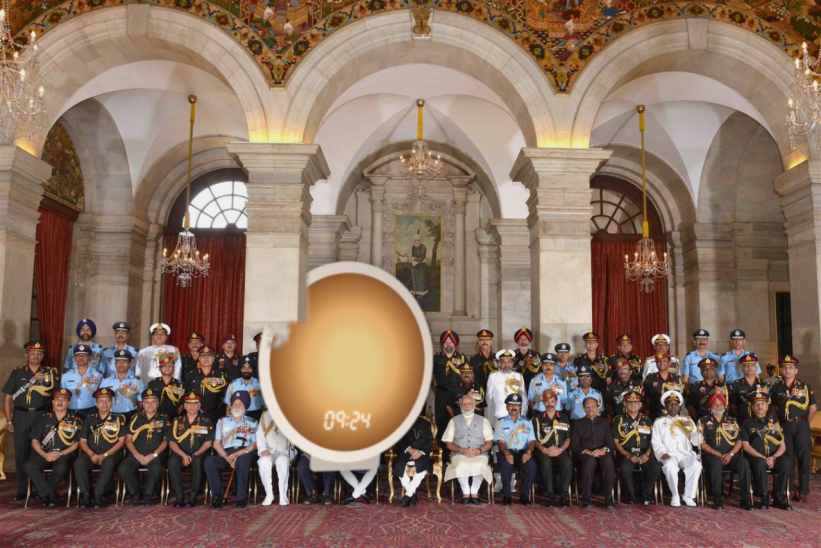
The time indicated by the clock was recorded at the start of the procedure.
9:24
